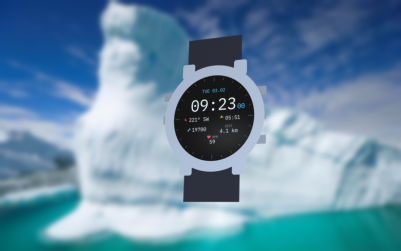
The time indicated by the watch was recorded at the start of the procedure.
9:23
